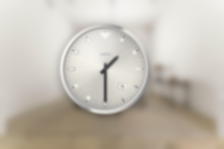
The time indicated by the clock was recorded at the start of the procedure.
1:30
